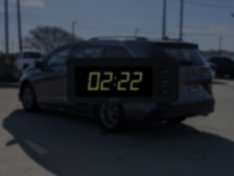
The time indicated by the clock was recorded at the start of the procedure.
2:22
